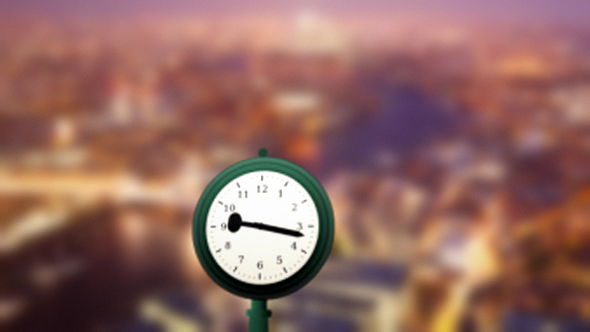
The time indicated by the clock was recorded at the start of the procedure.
9:17
